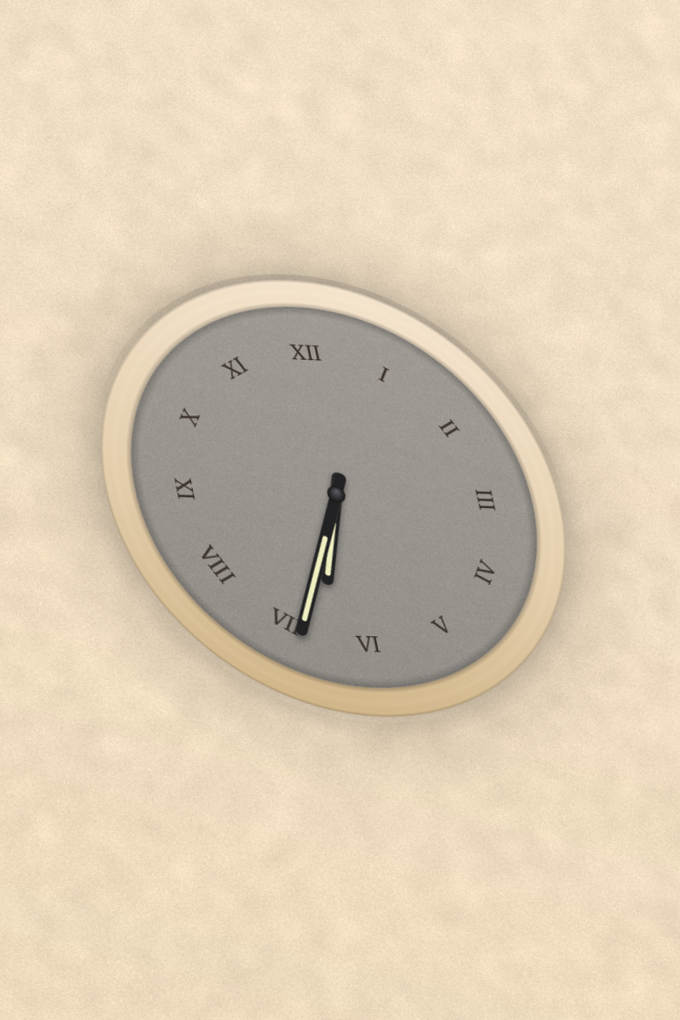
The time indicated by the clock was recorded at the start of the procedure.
6:34
